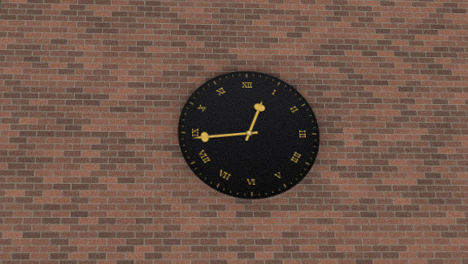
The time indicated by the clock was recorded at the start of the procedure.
12:44
